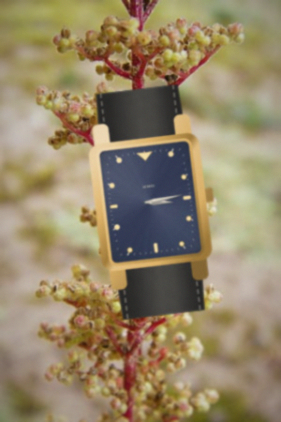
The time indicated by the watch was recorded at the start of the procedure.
3:14
